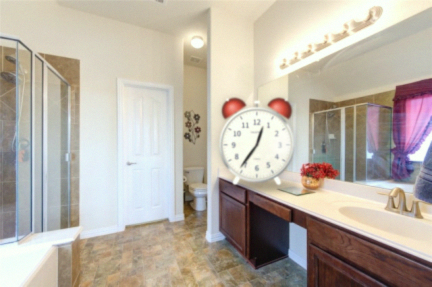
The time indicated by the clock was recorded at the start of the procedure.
12:36
